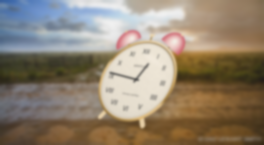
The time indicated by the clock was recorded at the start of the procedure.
12:46
